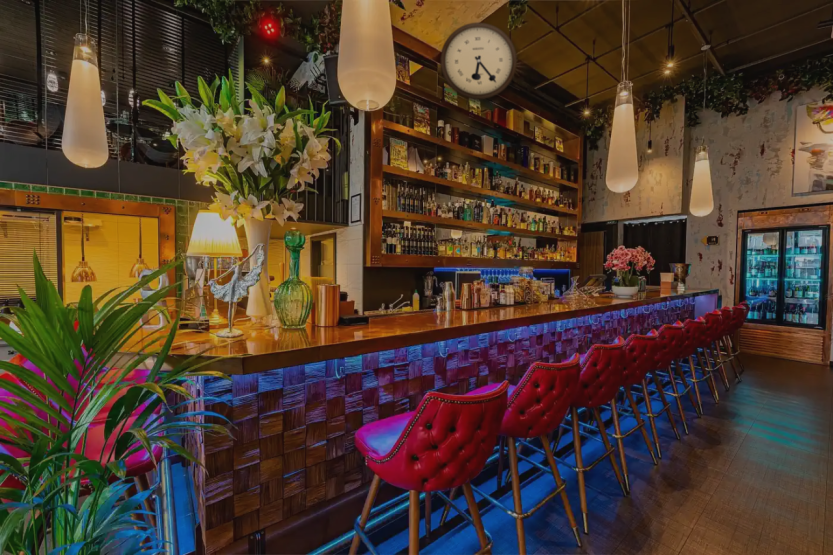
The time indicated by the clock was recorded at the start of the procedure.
6:24
